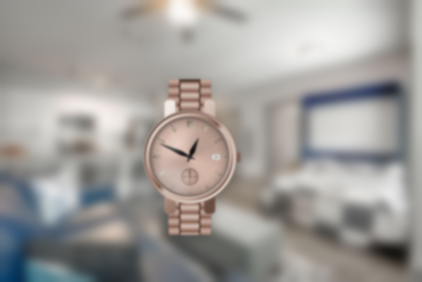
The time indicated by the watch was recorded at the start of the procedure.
12:49
